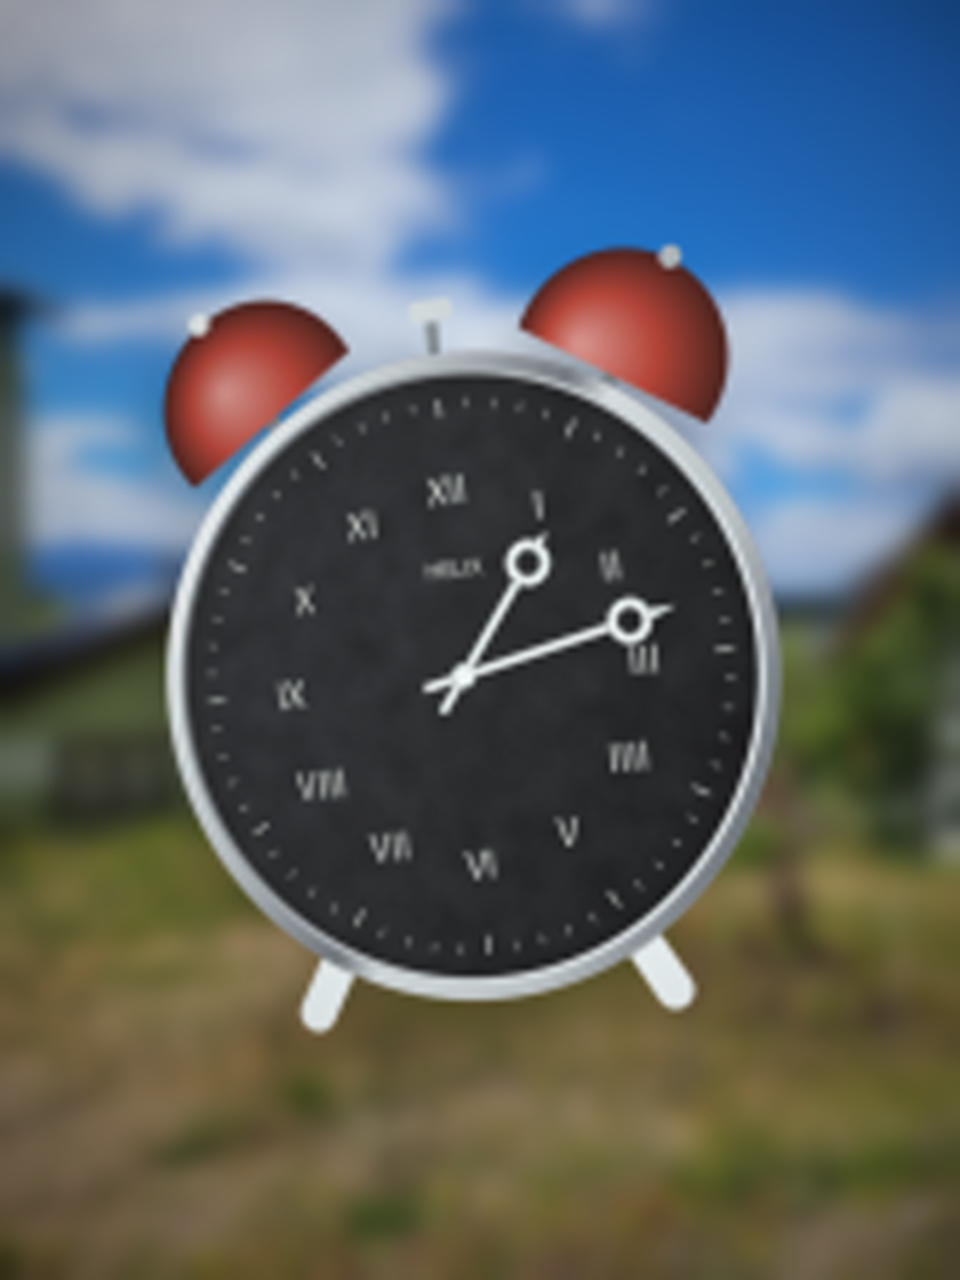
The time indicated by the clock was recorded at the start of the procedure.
1:13
